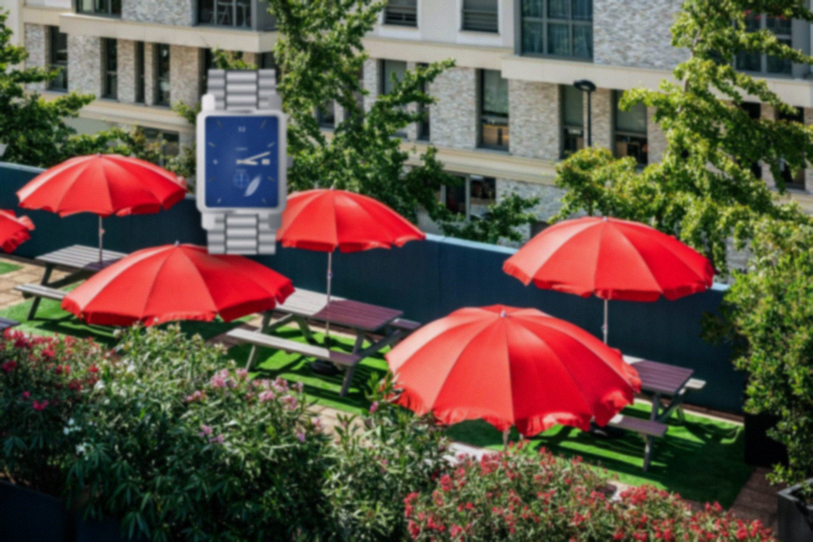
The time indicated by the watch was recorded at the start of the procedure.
3:12
